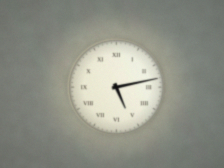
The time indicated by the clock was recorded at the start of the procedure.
5:13
